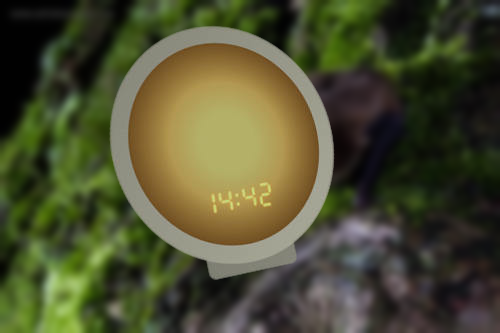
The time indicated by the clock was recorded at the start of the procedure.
14:42
